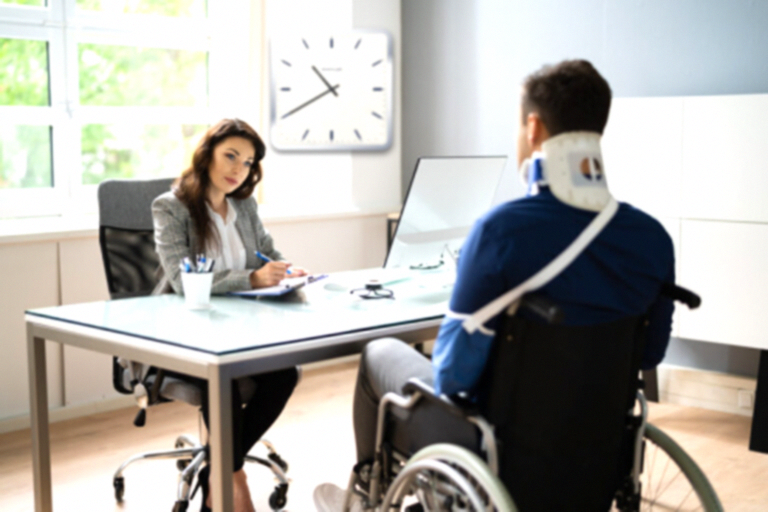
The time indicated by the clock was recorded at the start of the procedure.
10:40
